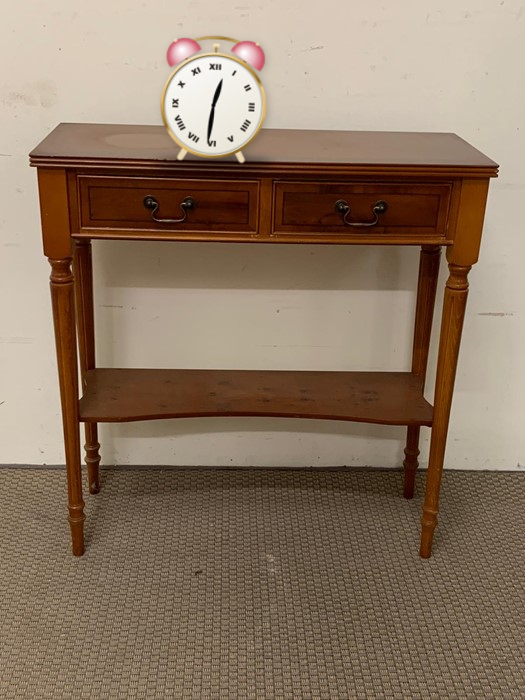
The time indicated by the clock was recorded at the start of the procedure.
12:31
